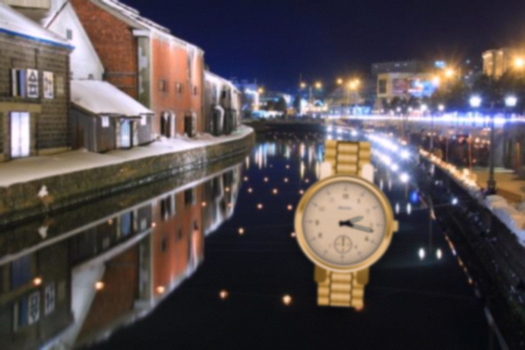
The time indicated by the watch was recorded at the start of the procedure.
2:17
